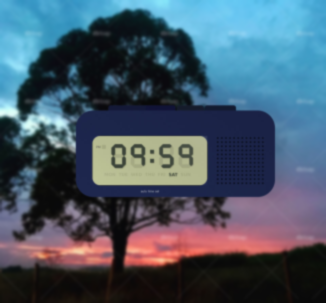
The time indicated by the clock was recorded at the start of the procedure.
9:59
